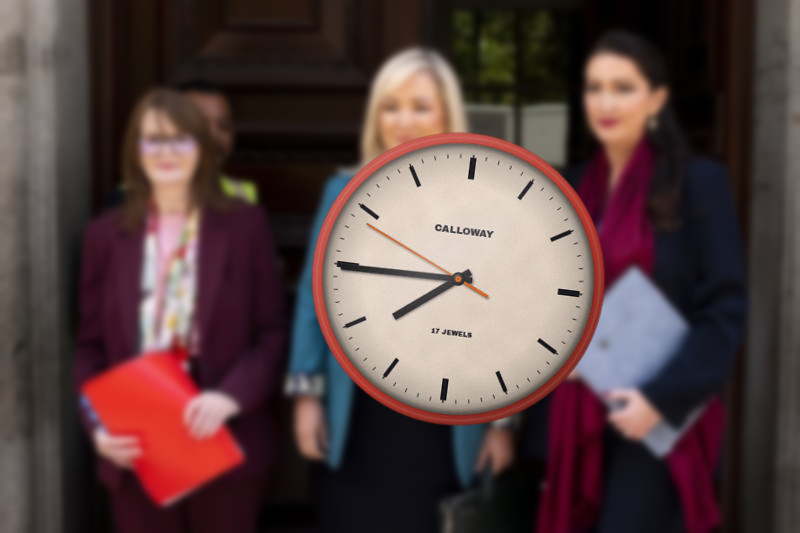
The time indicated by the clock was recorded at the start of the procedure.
7:44:49
